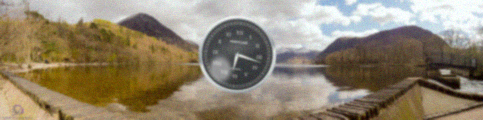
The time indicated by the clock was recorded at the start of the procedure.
6:17
